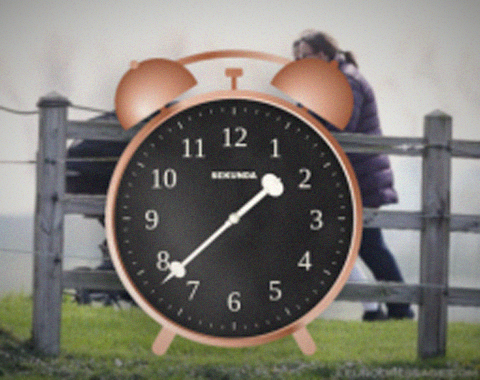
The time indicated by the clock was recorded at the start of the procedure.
1:38
